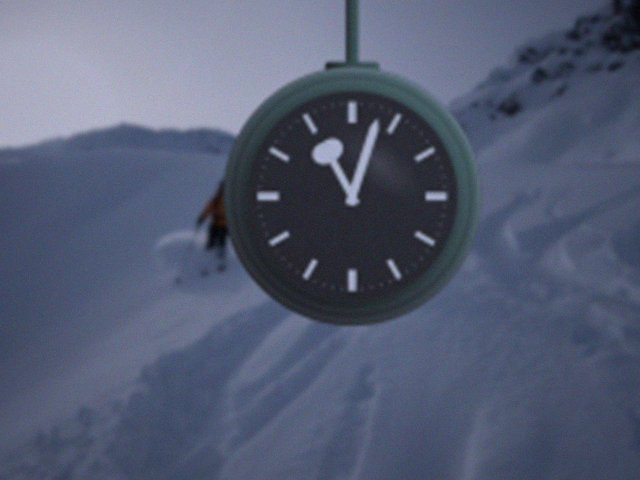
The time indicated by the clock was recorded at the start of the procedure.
11:03
